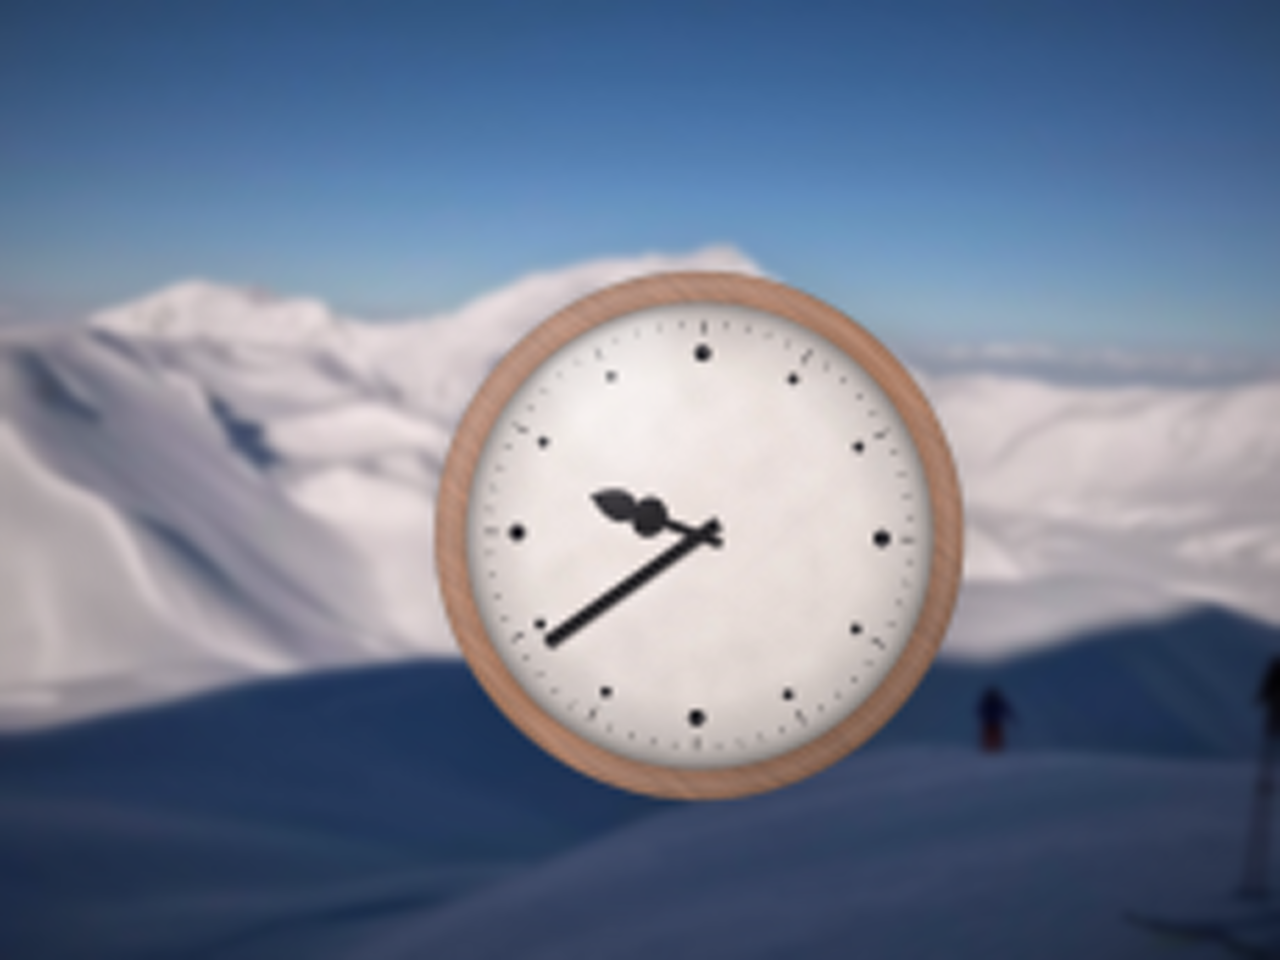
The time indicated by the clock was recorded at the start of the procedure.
9:39
